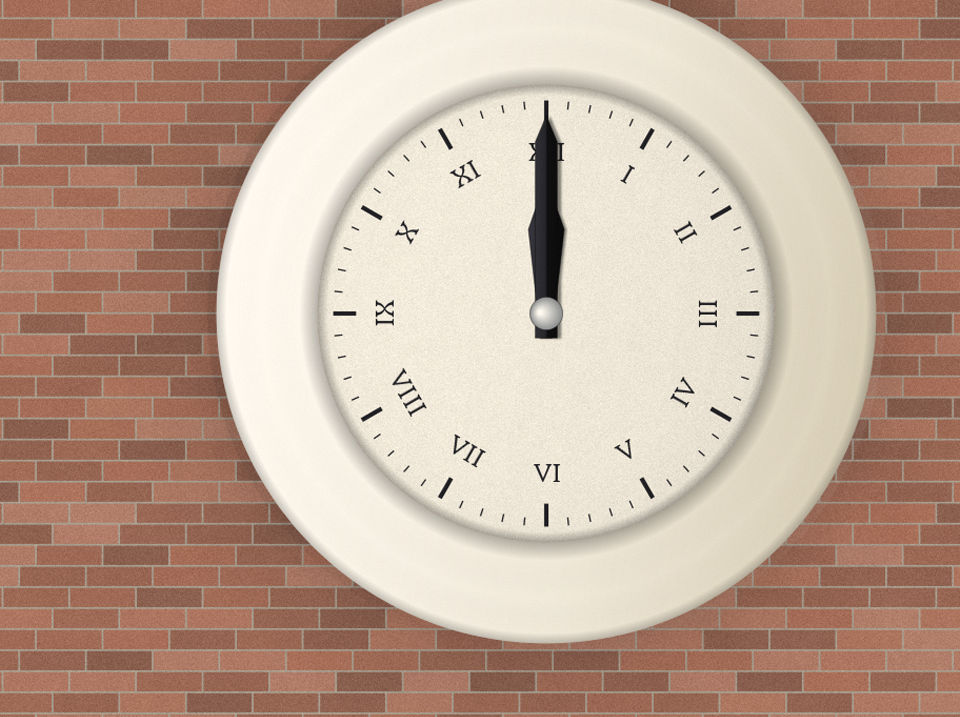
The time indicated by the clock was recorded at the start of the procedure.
12:00
